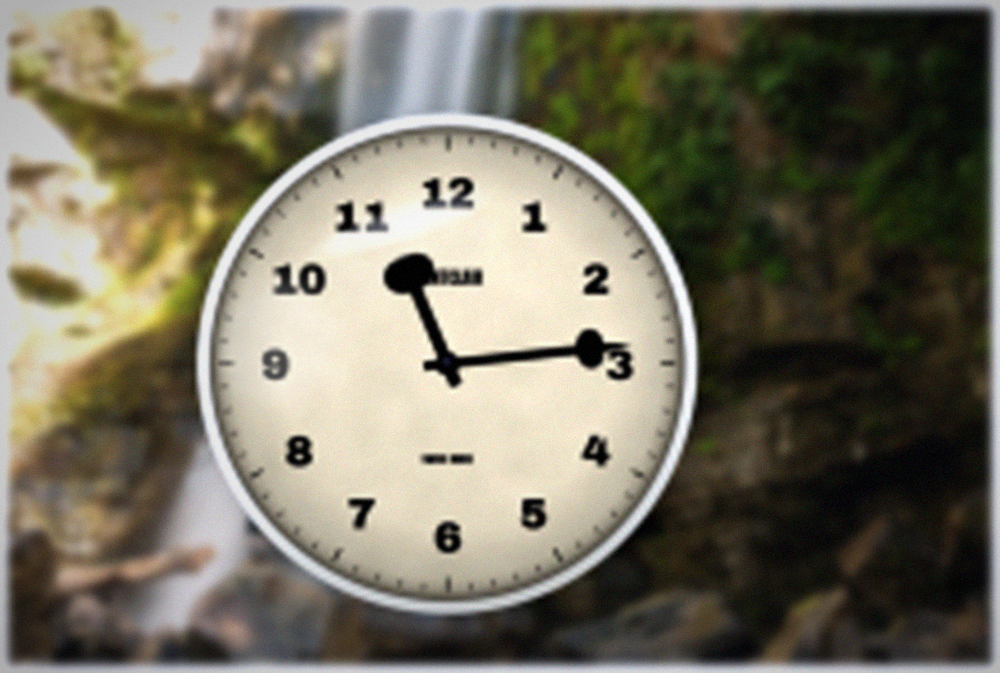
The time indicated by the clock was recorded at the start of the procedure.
11:14
